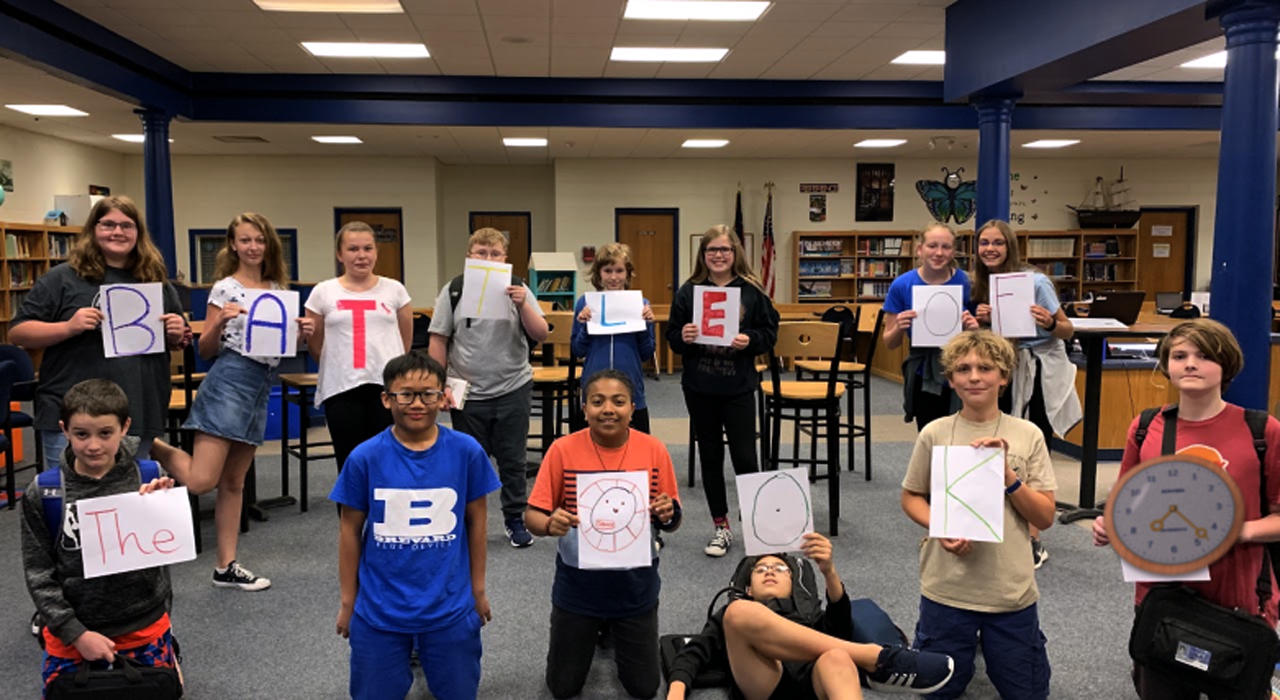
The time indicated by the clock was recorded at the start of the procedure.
7:23
